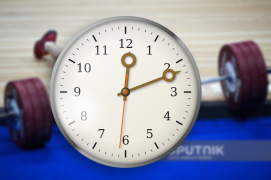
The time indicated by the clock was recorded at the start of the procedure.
12:11:31
